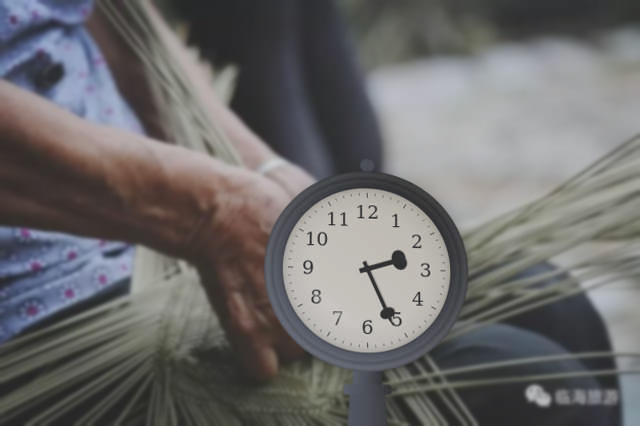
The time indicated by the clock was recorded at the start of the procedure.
2:26
